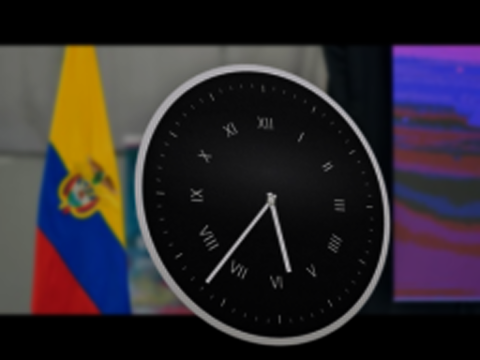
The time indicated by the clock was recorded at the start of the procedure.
5:37
